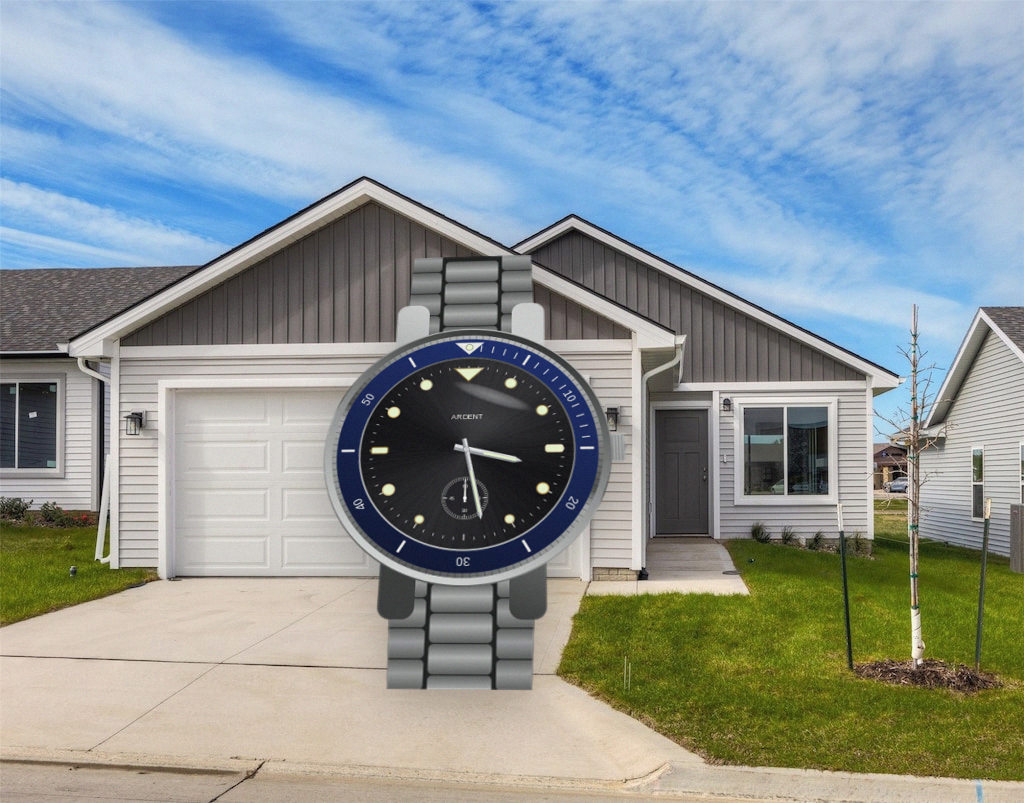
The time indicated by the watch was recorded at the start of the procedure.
3:28
